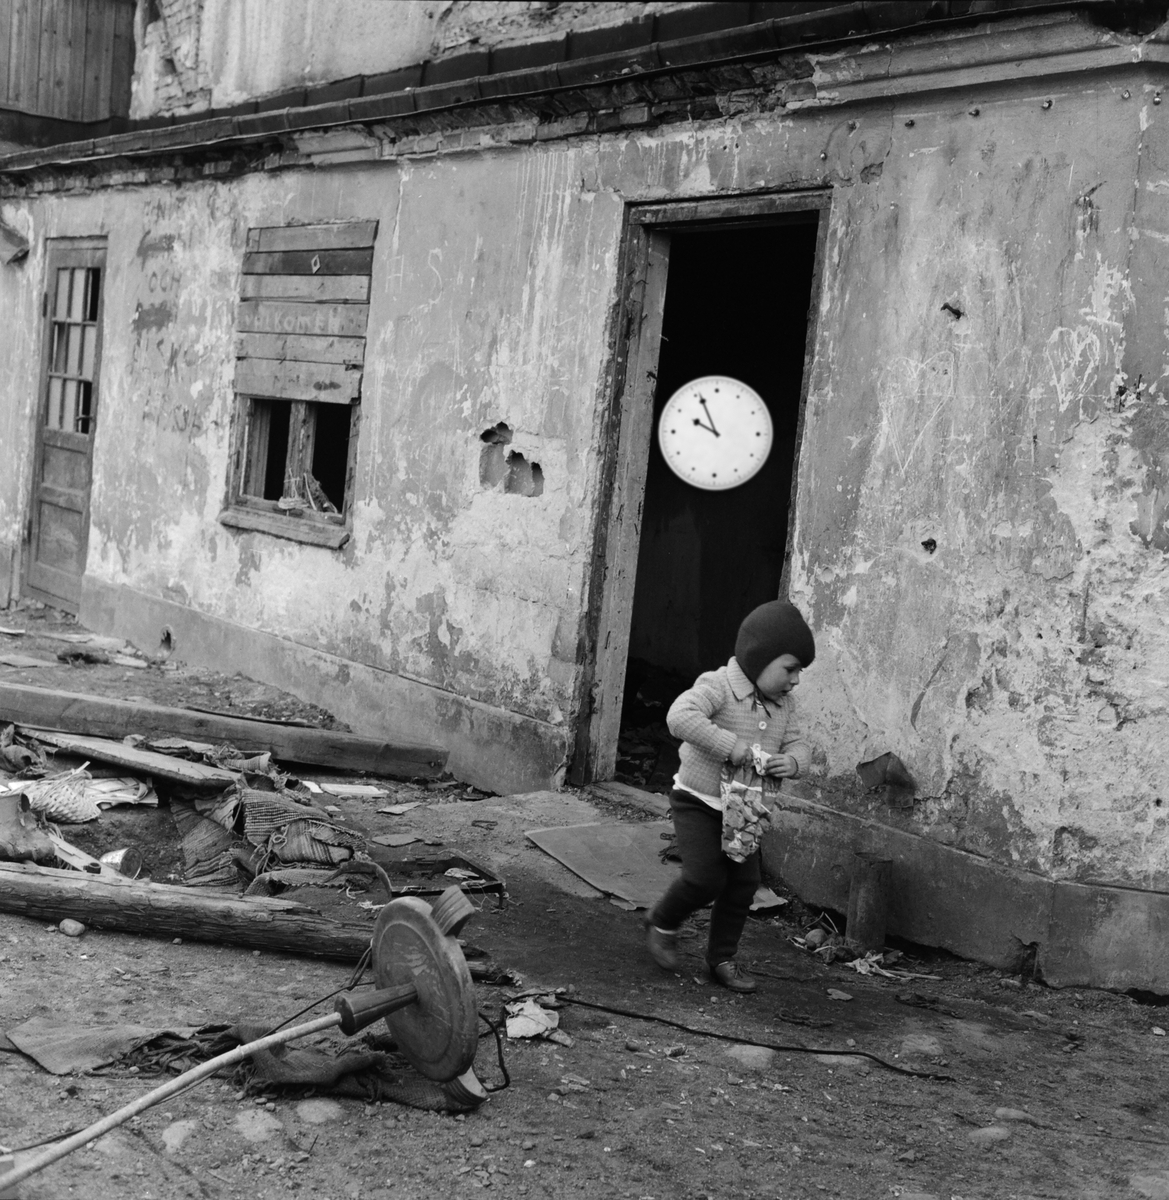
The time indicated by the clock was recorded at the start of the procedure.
9:56
